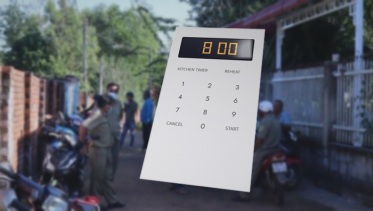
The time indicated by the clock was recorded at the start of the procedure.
8:00
